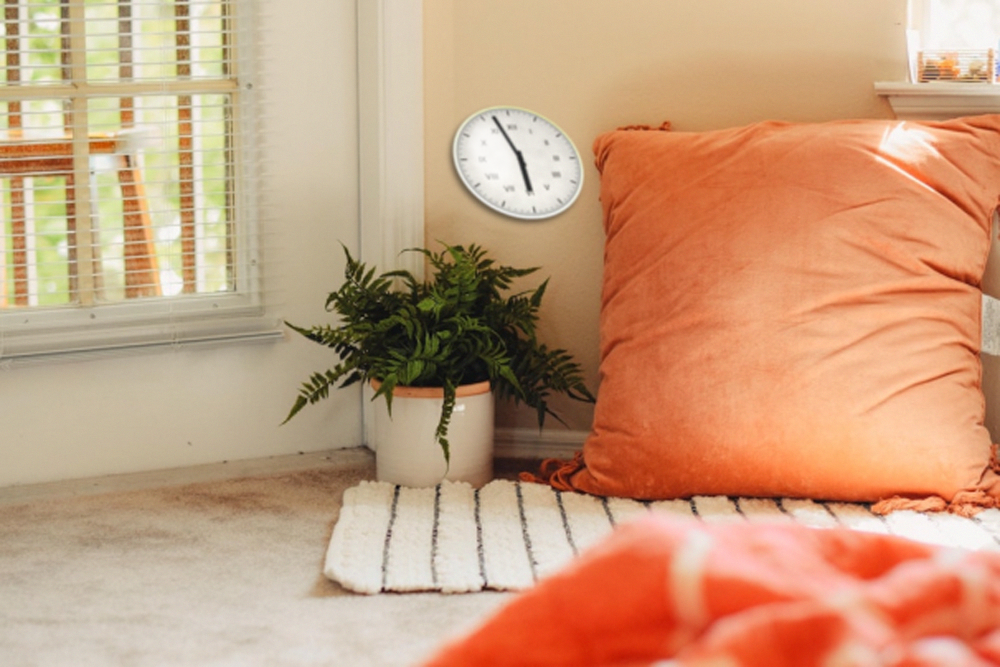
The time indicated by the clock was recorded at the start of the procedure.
5:57
